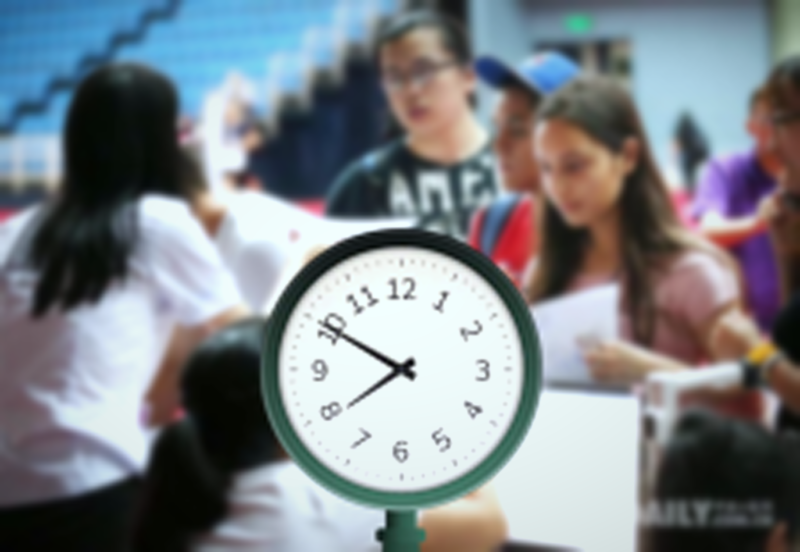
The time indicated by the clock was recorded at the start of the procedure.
7:50
